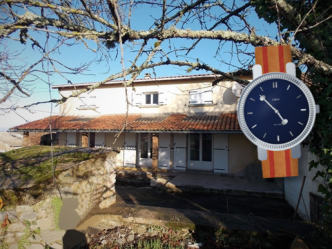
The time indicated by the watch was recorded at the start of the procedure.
4:53
